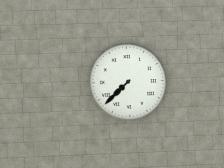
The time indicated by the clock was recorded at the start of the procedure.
7:38
